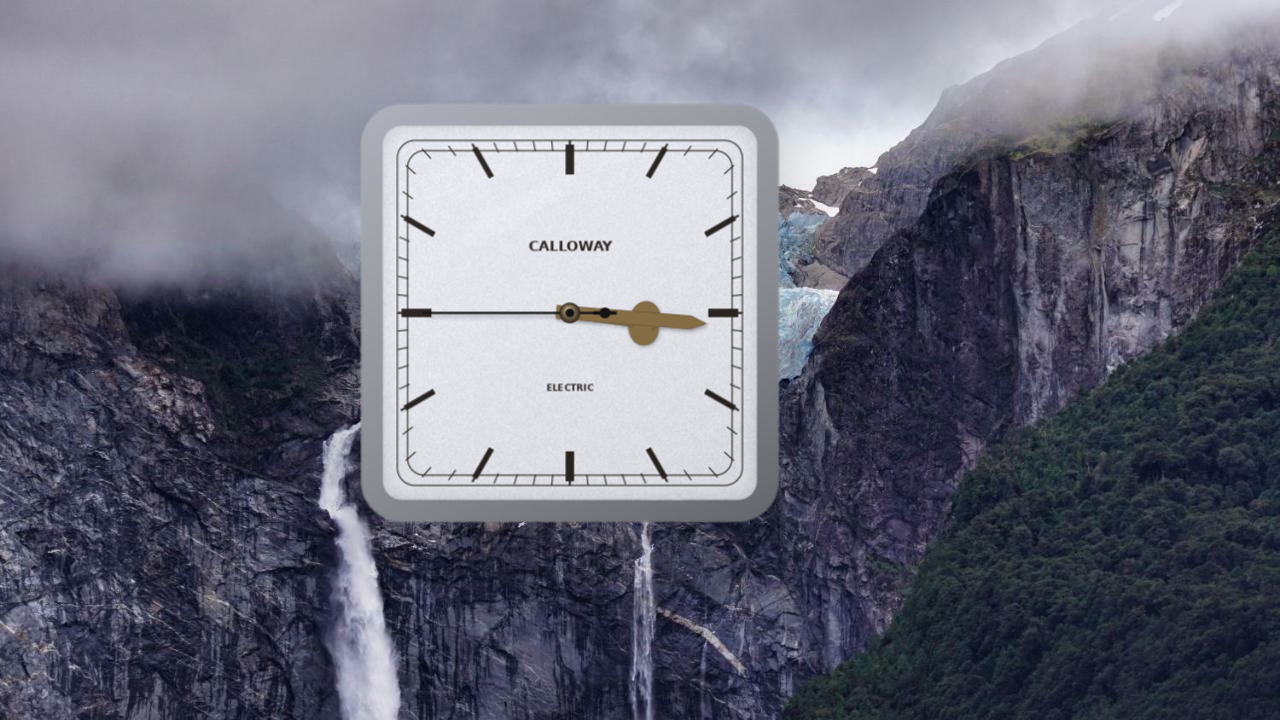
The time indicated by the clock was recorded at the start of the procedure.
3:15:45
